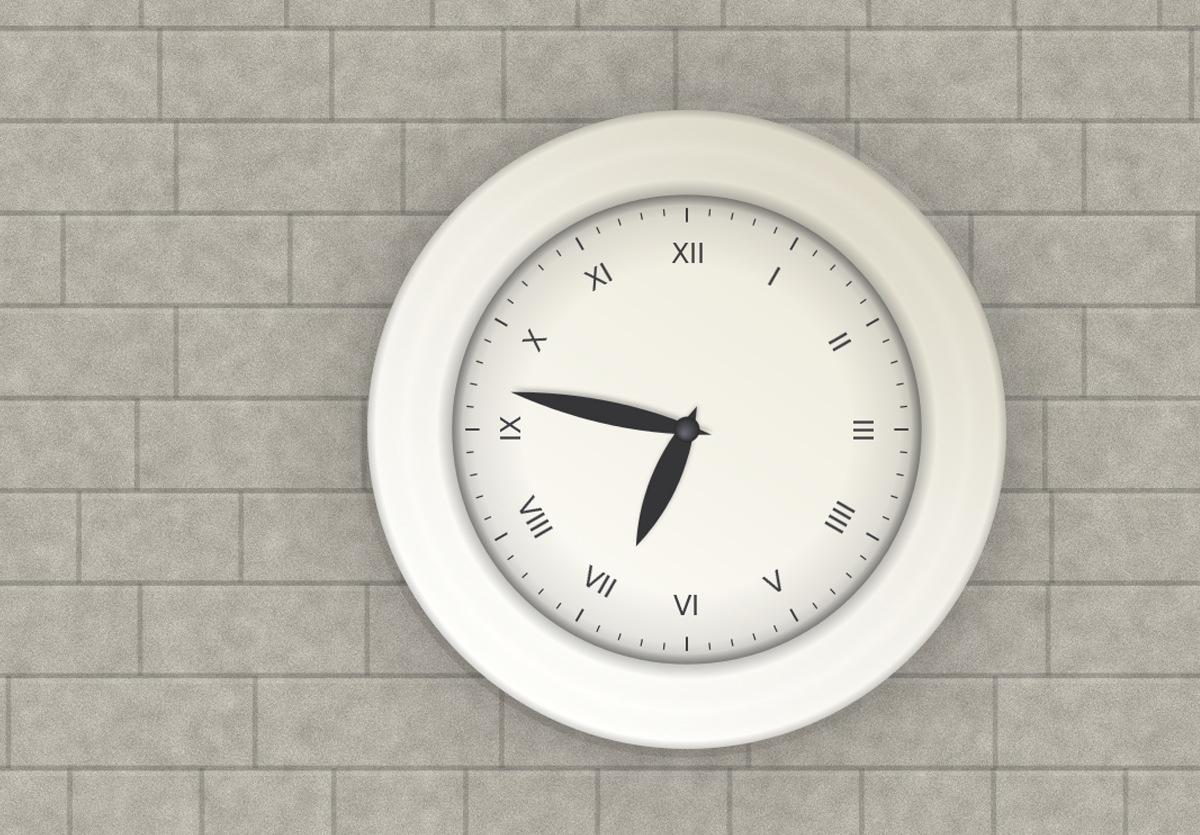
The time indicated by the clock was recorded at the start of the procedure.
6:47
